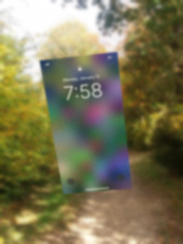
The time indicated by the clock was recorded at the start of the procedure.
7:58
